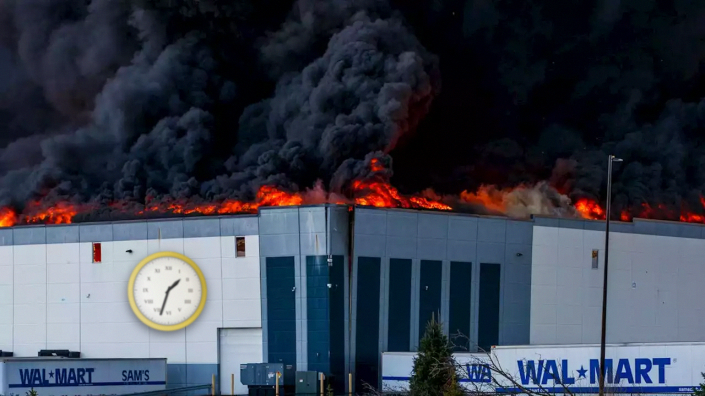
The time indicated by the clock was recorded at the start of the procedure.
1:33
